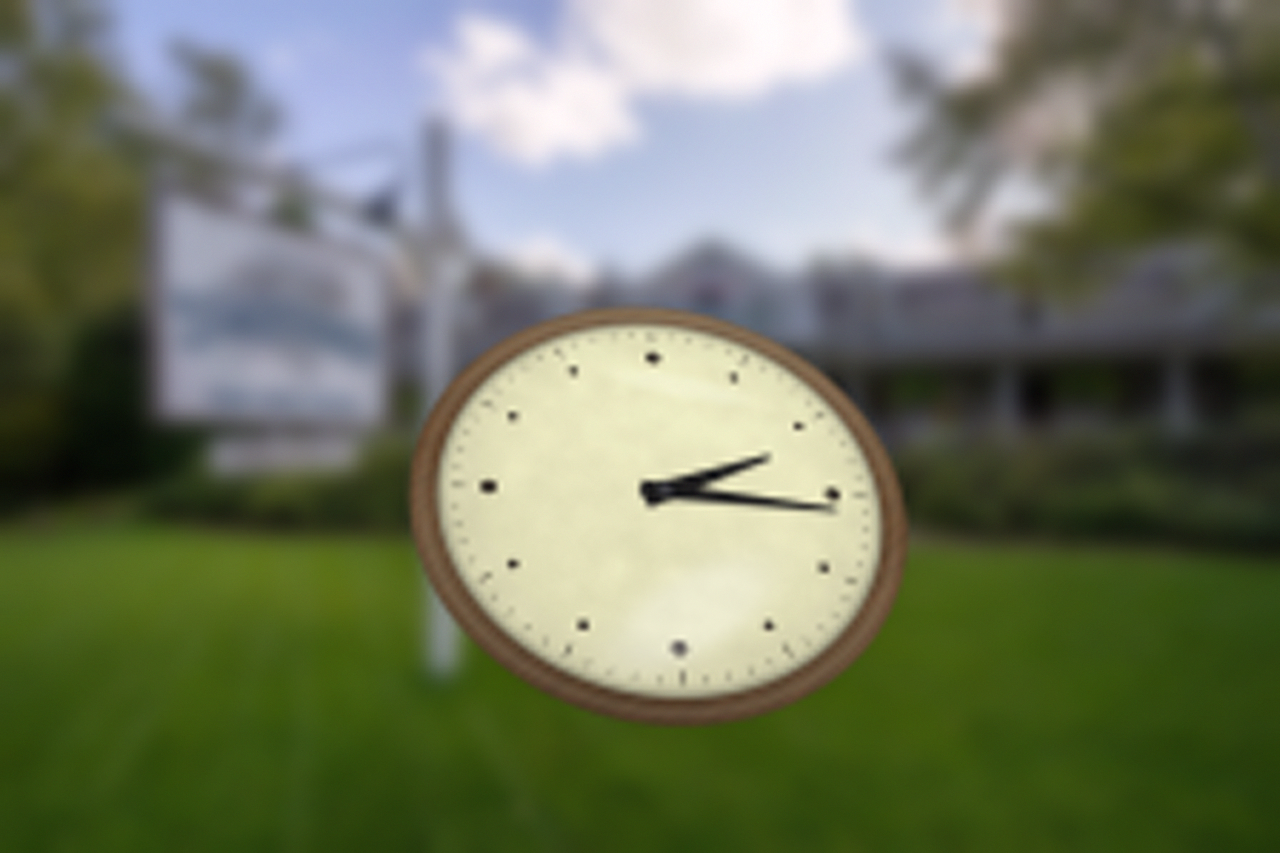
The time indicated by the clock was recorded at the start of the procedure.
2:16
